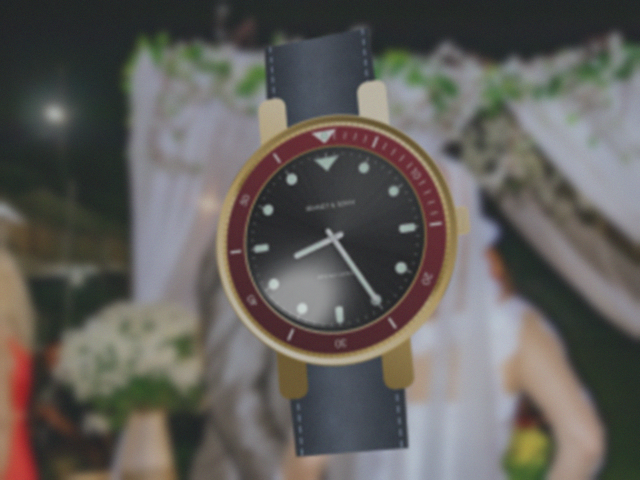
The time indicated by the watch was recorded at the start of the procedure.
8:25
